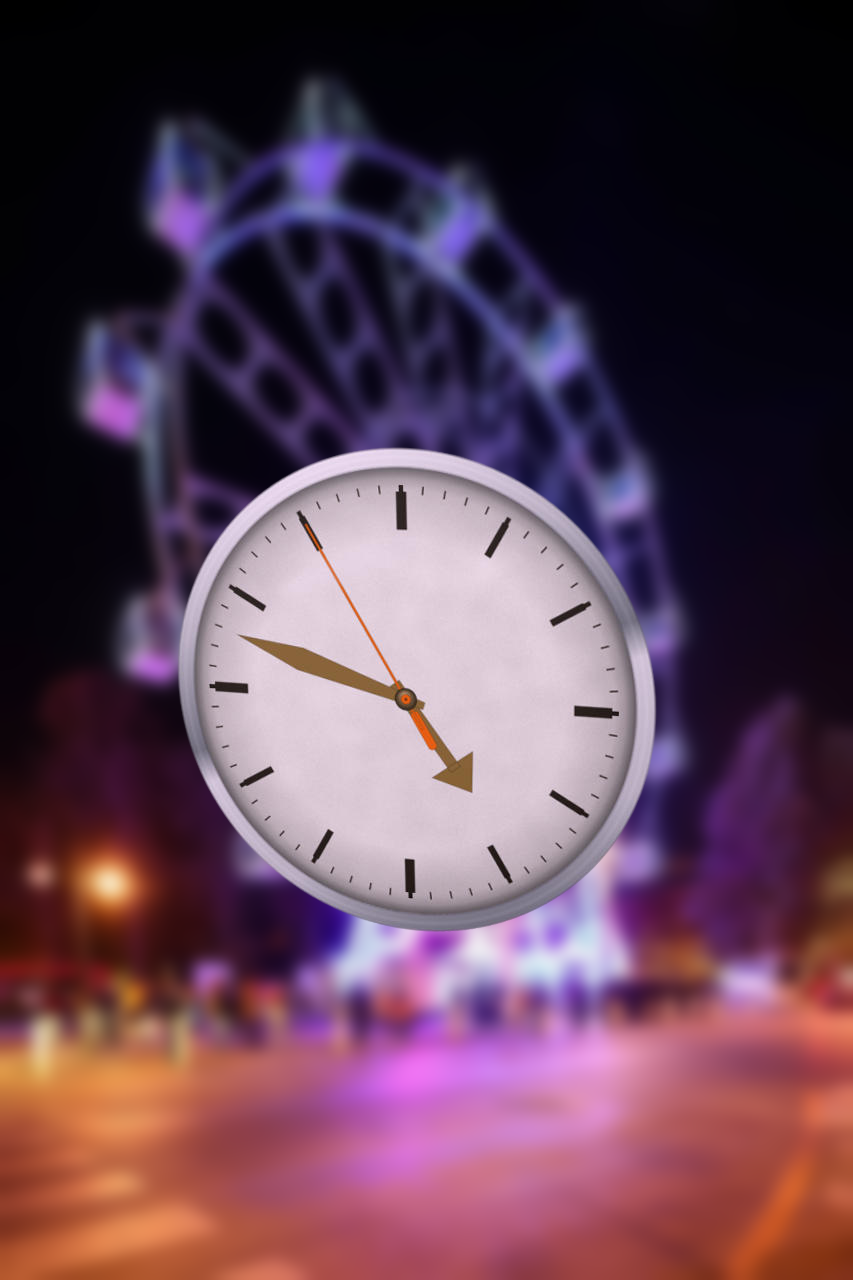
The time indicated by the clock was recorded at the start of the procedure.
4:47:55
